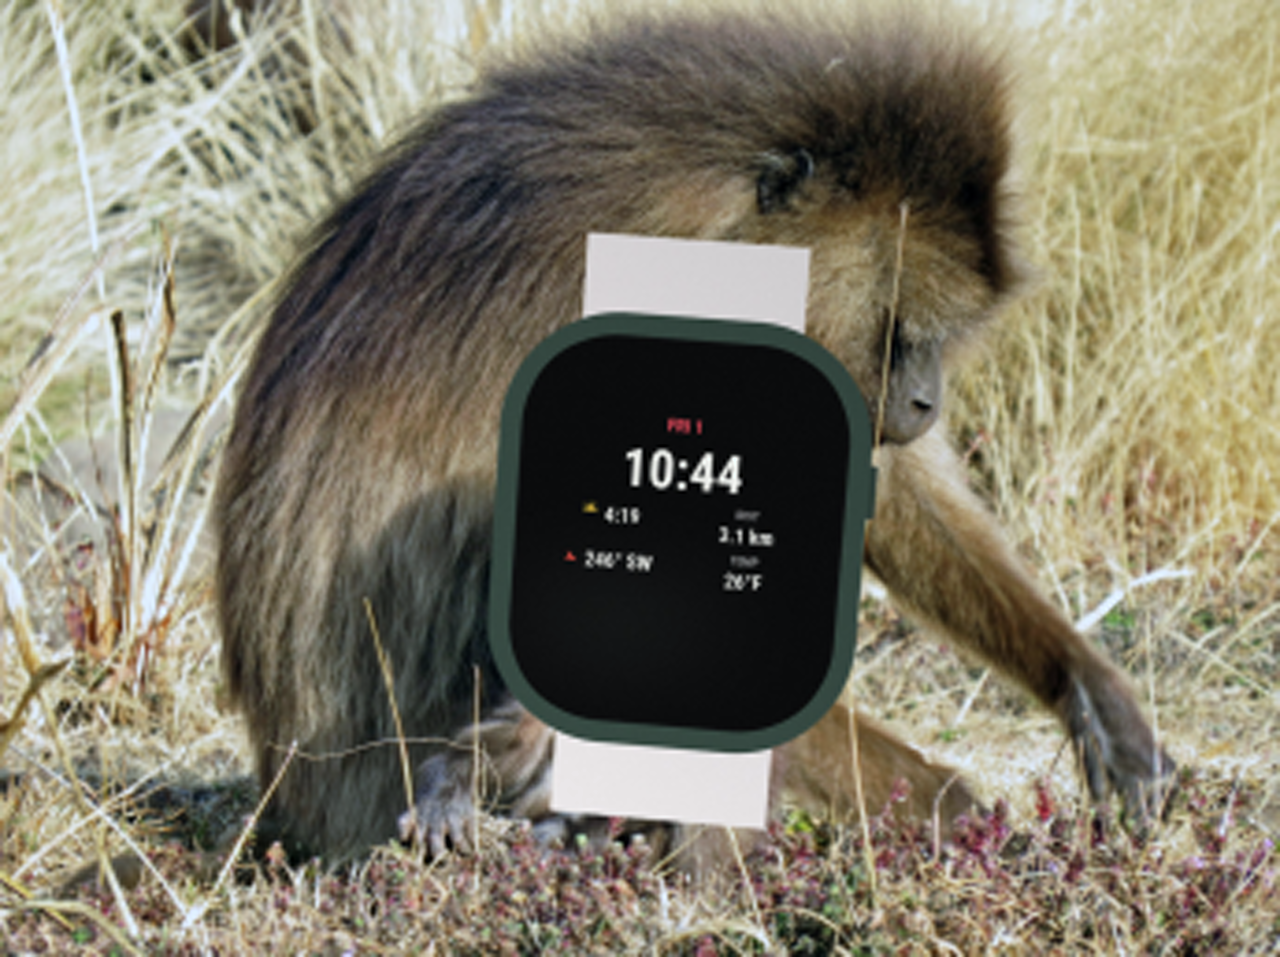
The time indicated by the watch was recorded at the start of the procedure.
10:44
